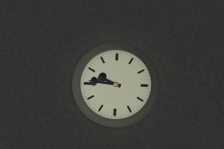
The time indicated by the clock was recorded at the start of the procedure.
9:46
